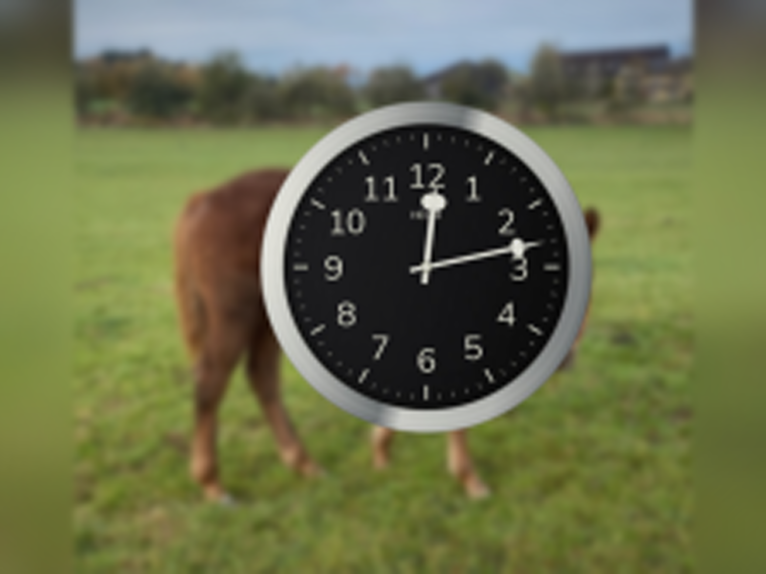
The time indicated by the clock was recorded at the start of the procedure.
12:13
